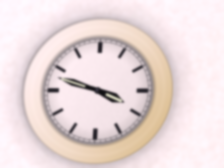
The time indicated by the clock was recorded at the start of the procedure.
3:48
